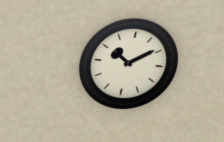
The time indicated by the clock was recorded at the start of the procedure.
10:09
